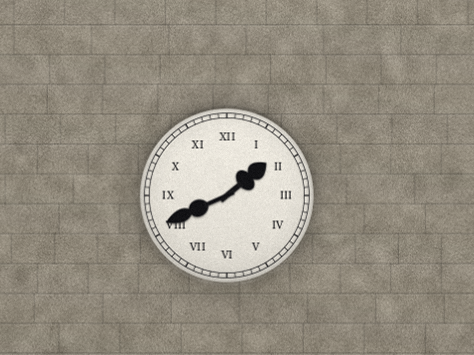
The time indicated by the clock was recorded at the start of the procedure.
1:41
